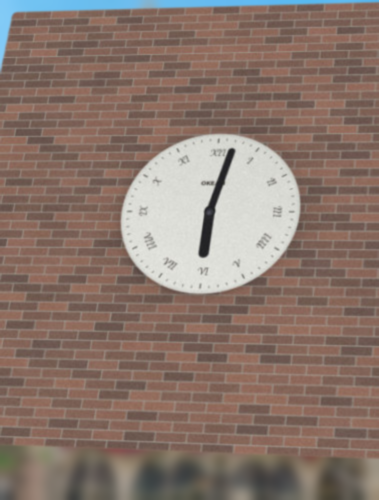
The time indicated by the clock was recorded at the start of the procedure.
6:02
